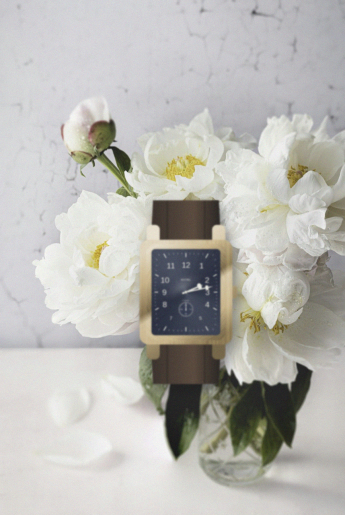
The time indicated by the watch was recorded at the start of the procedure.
2:13
